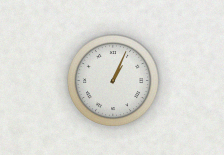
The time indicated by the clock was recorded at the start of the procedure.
1:04
